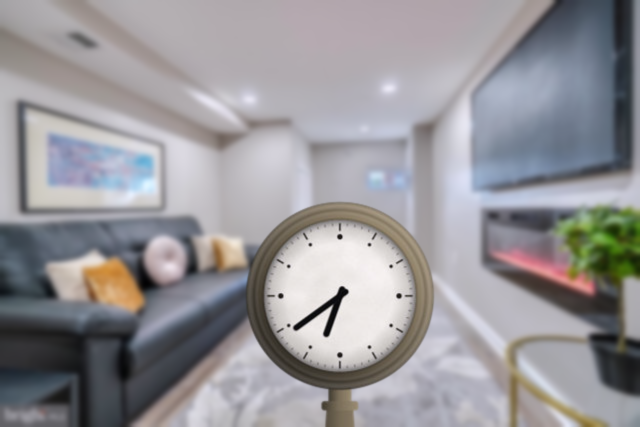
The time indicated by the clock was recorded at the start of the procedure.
6:39
